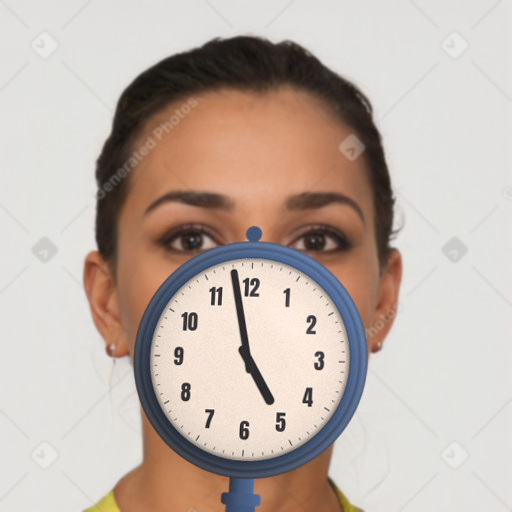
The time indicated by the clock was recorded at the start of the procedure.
4:58
